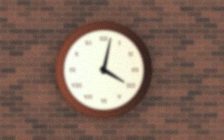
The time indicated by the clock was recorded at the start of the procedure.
4:02
